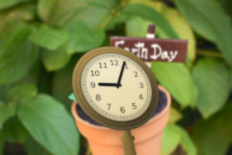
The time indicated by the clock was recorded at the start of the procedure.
9:04
